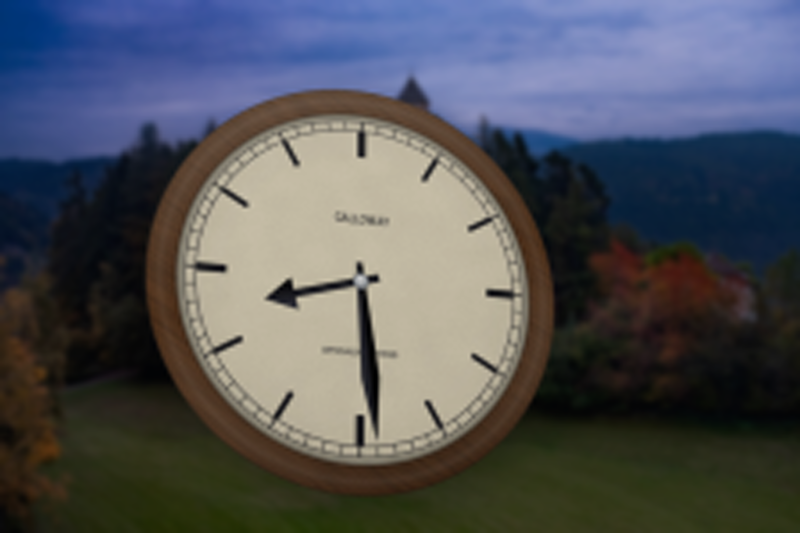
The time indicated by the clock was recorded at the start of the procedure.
8:29
